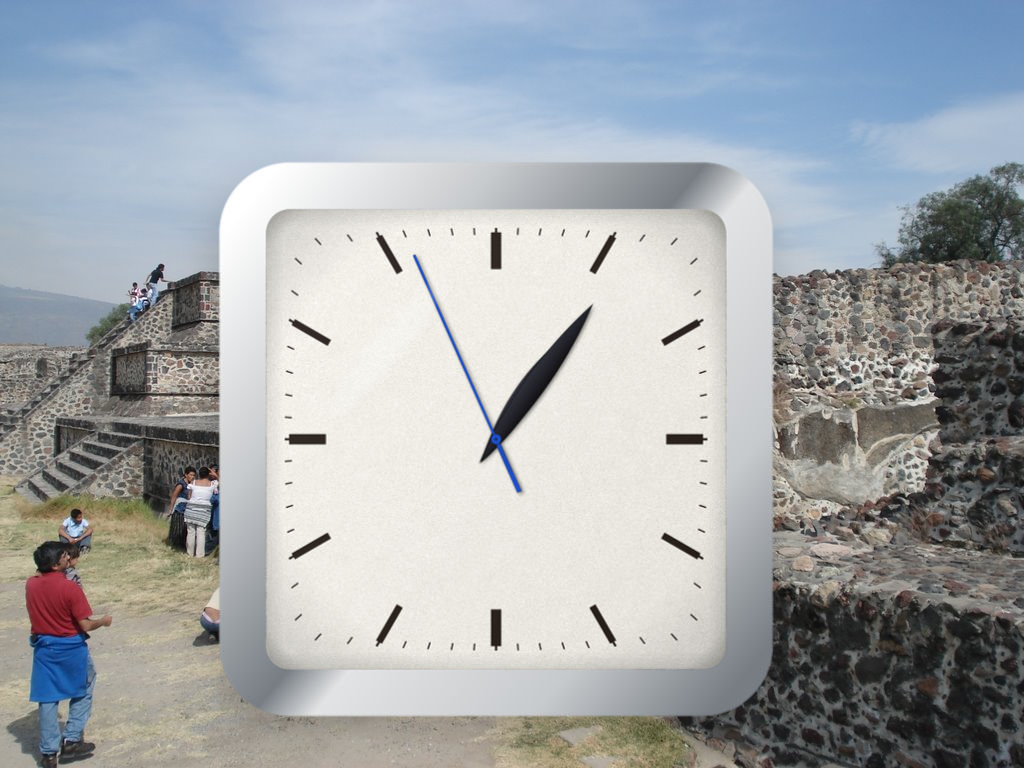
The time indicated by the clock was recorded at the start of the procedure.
1:05:56
